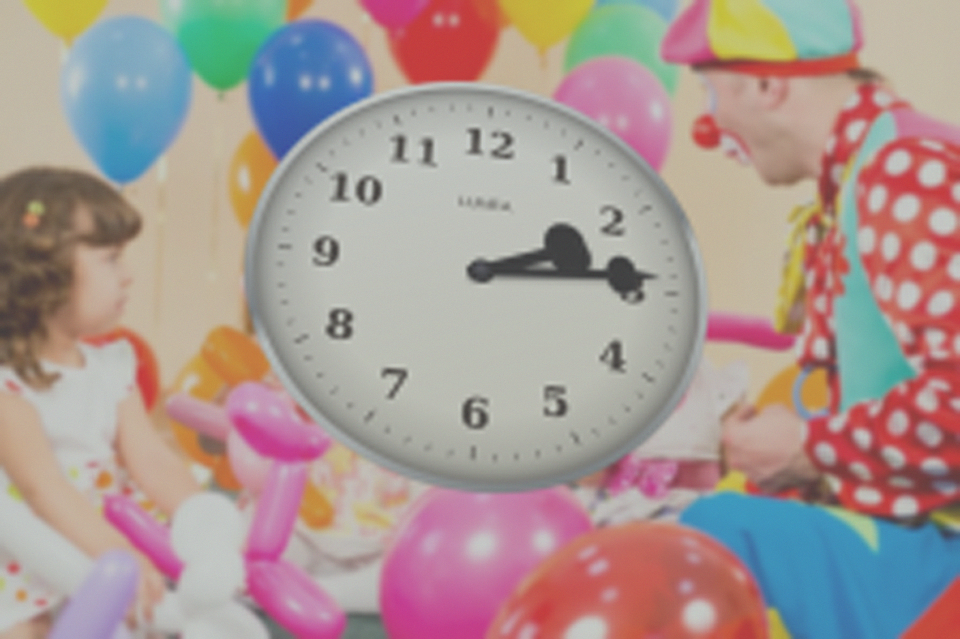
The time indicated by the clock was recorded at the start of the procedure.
2:14
